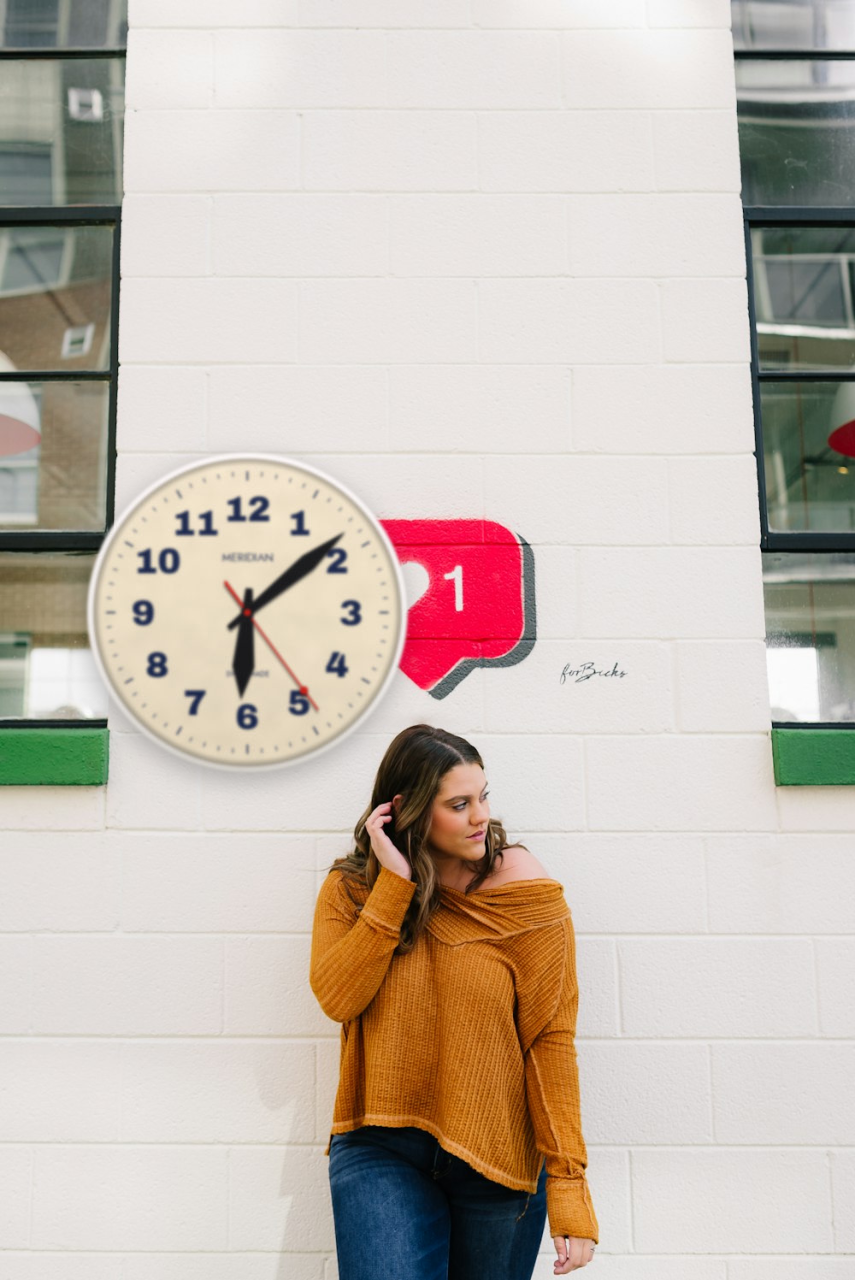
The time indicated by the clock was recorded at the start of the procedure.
6:08:24
